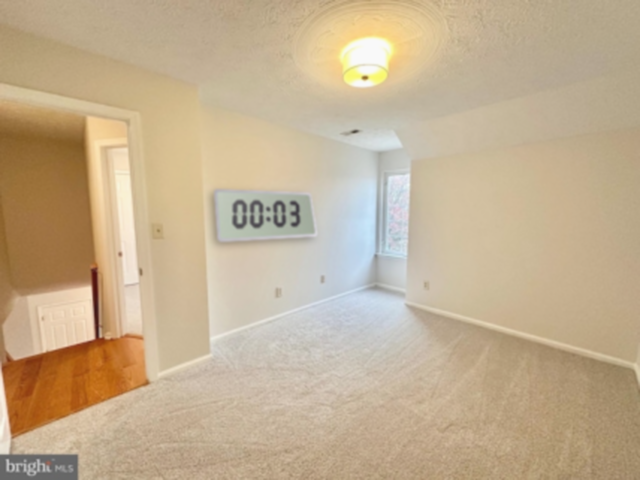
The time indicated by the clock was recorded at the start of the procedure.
0:03
